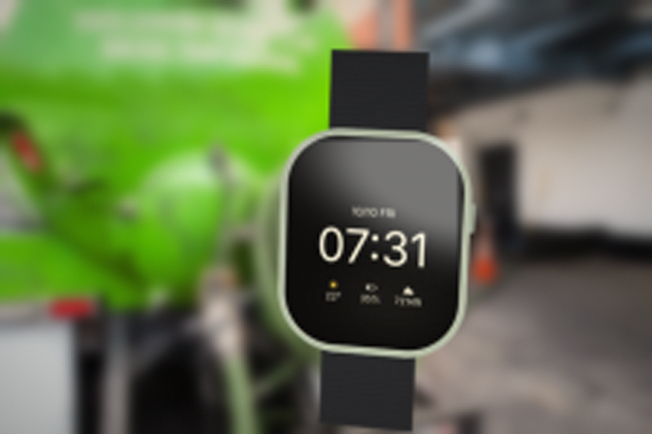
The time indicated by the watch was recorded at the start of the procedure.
7:31
